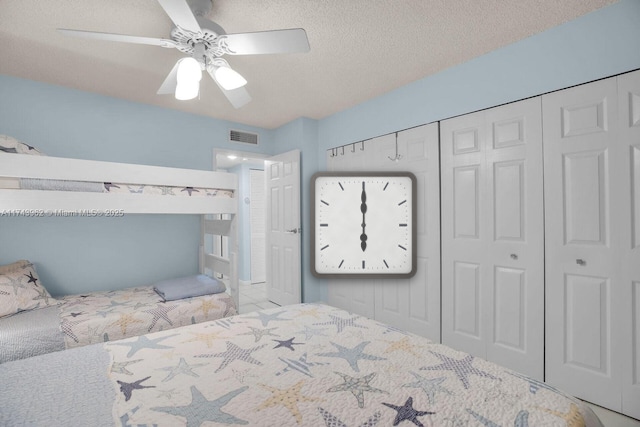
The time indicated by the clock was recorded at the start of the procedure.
6:00
